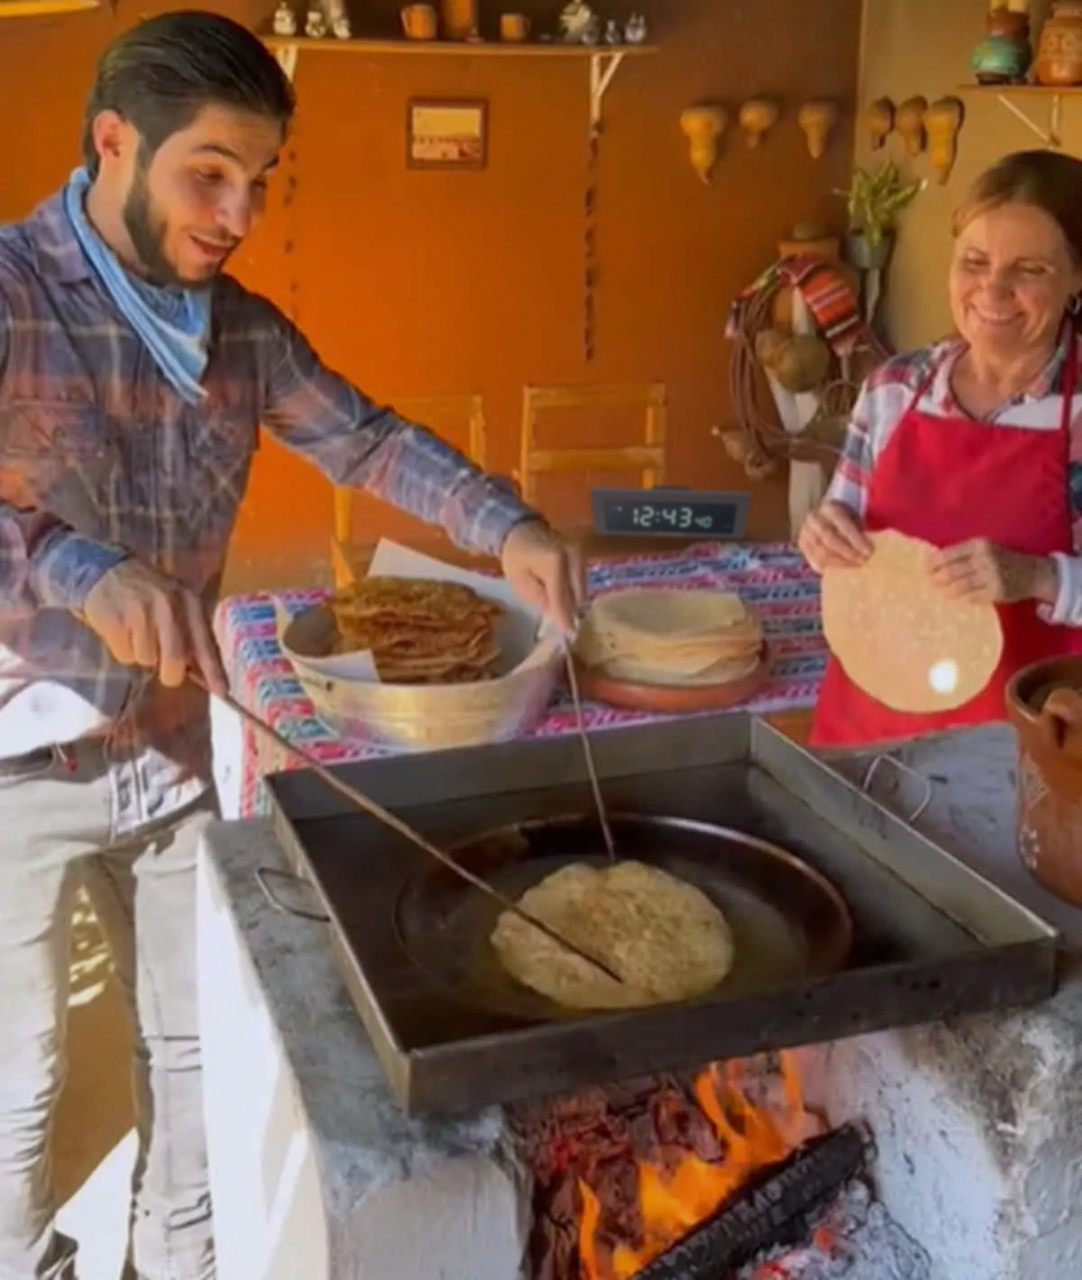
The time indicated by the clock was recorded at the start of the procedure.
12:43
